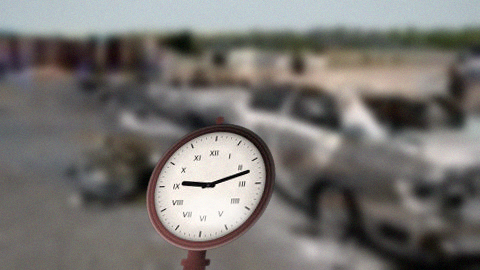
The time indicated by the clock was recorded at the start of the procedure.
9:12
